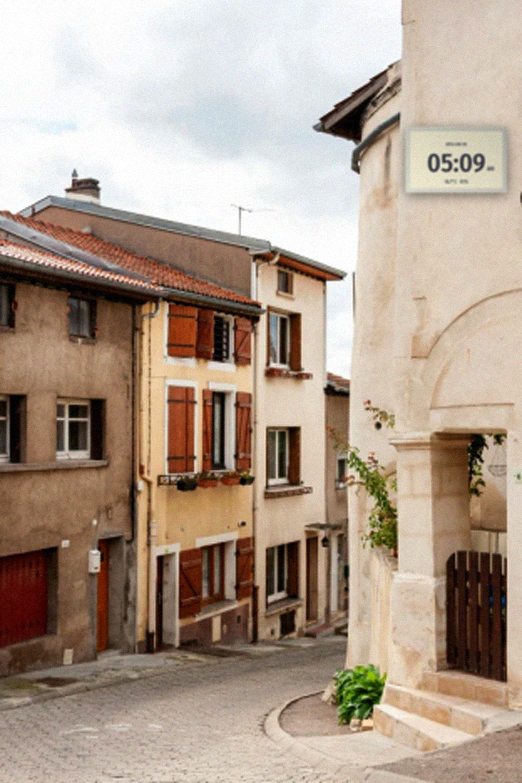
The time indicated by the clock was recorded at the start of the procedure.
5:09
